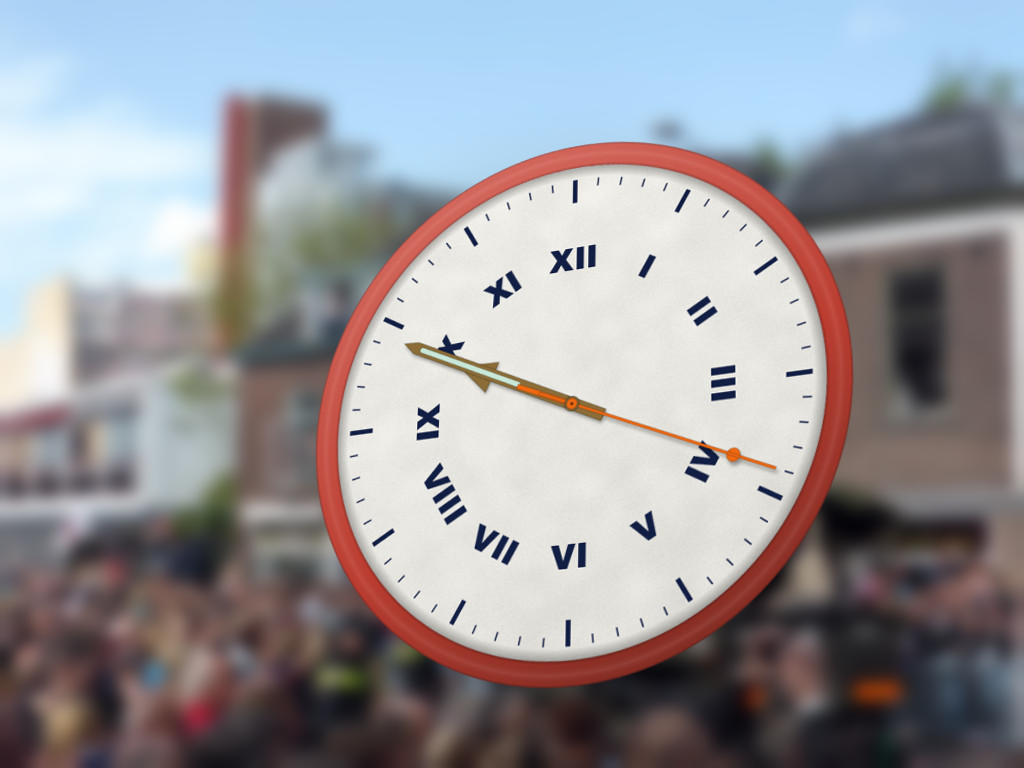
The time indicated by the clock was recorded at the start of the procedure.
9:49:19
